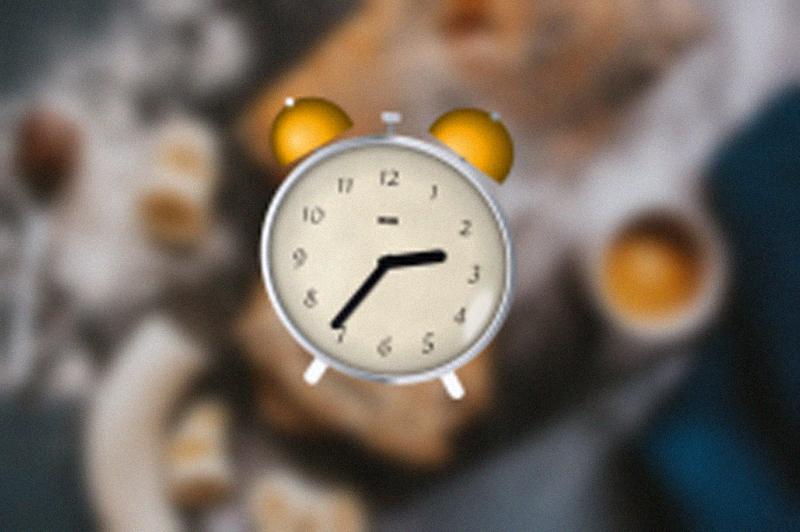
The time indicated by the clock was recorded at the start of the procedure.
2:36
